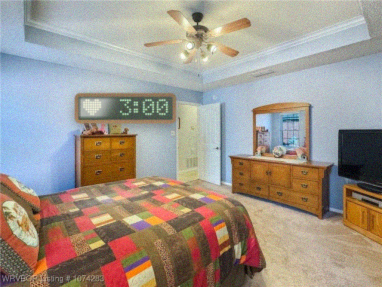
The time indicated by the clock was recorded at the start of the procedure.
3:00
